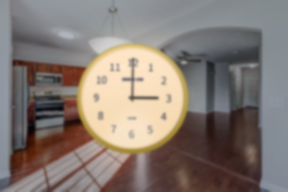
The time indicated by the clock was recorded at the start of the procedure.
3:00
